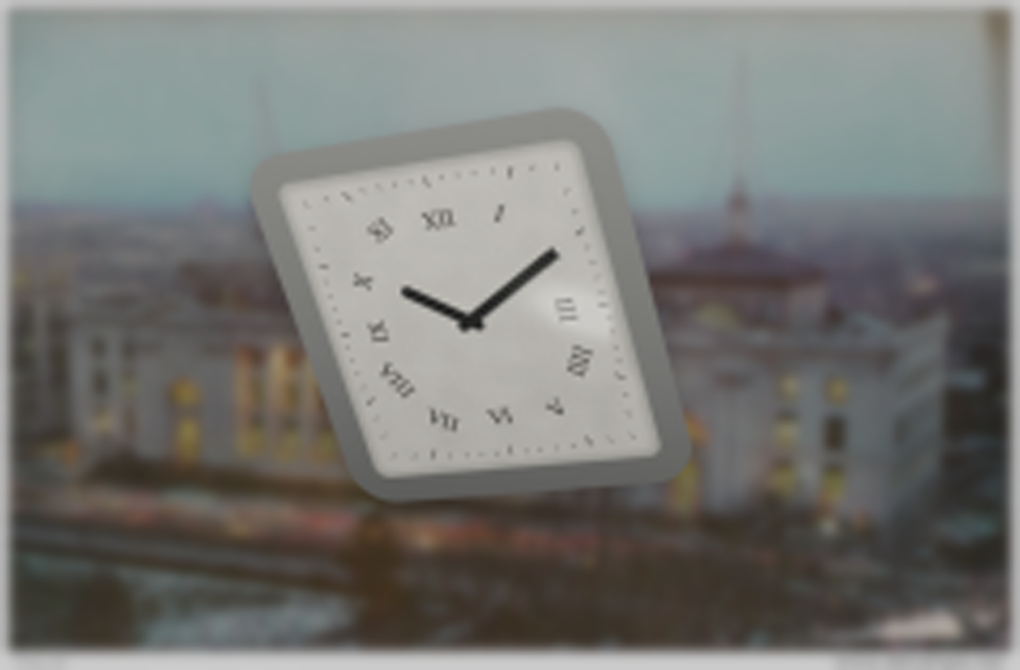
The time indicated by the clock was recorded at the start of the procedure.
10:10
